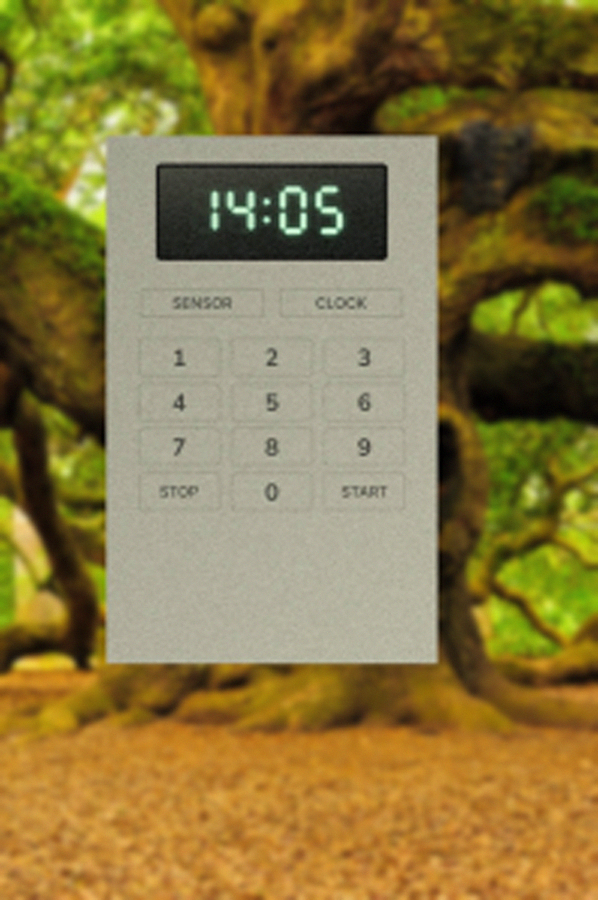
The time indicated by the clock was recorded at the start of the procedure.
14:05
